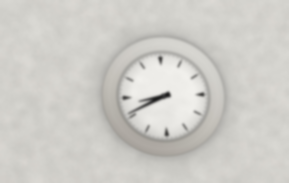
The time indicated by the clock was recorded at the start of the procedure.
8:41
